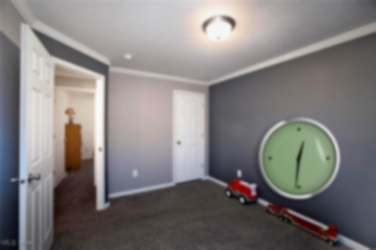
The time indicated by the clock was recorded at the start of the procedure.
12:31
